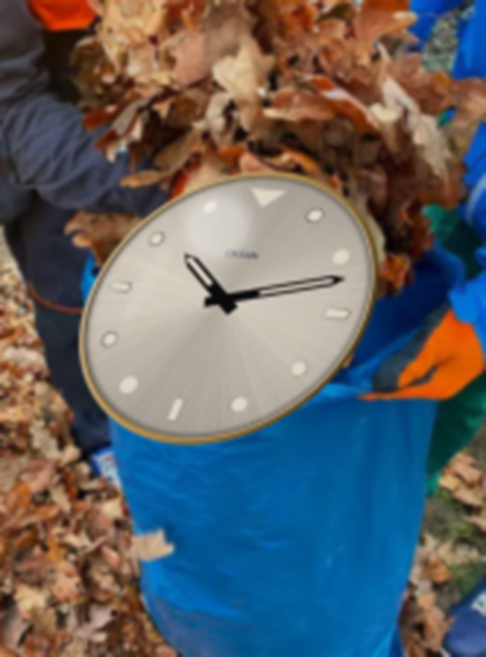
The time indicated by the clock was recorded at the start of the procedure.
10:12
